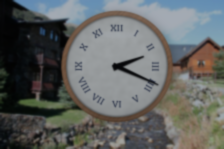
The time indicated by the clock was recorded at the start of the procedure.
2:19
